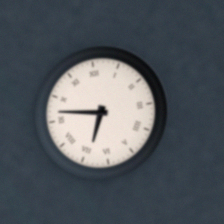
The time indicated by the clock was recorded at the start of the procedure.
6:47
